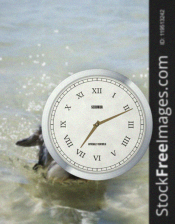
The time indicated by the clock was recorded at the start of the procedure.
7:11
